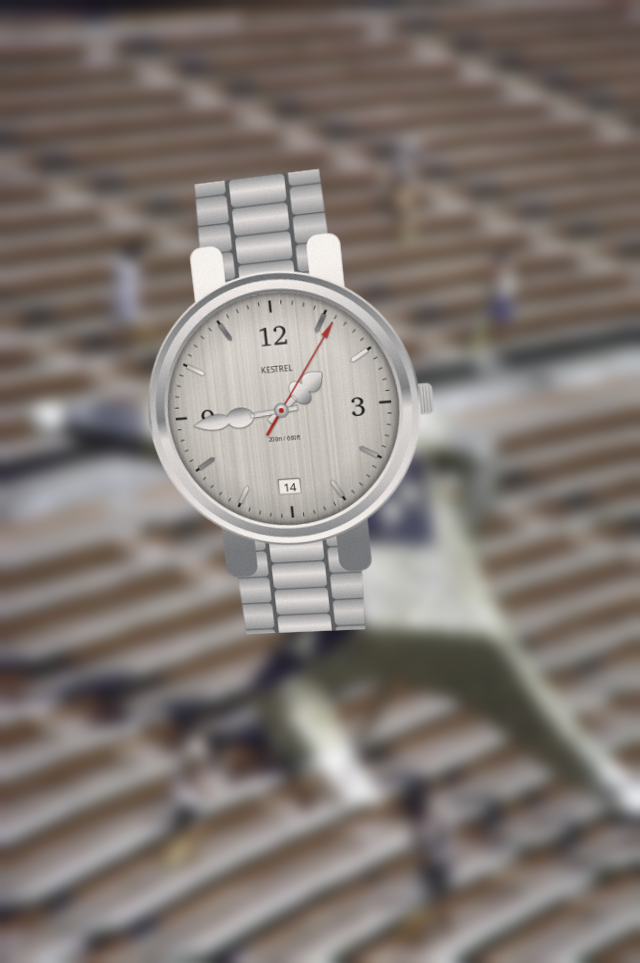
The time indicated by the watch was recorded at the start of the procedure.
1:44:06
